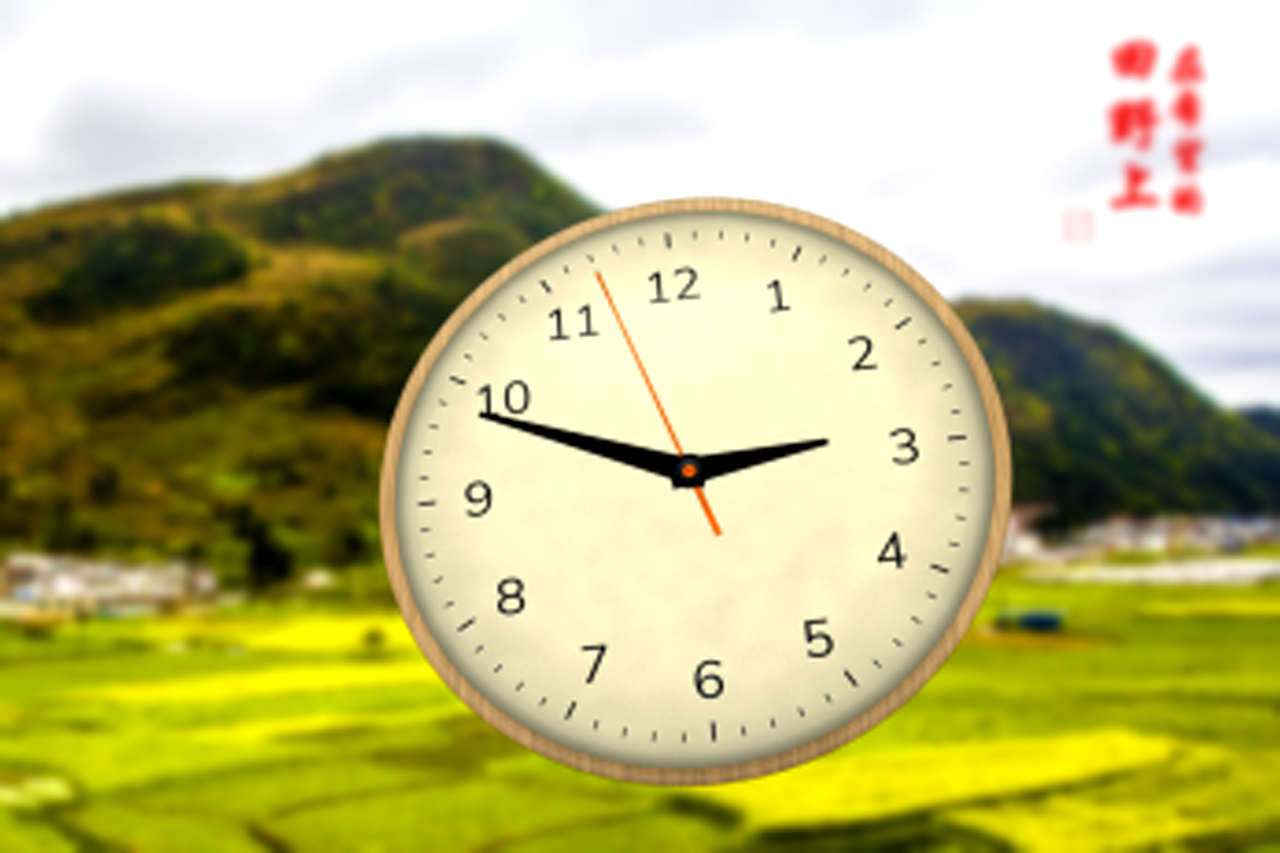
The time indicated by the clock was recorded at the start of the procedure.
2:48:57
